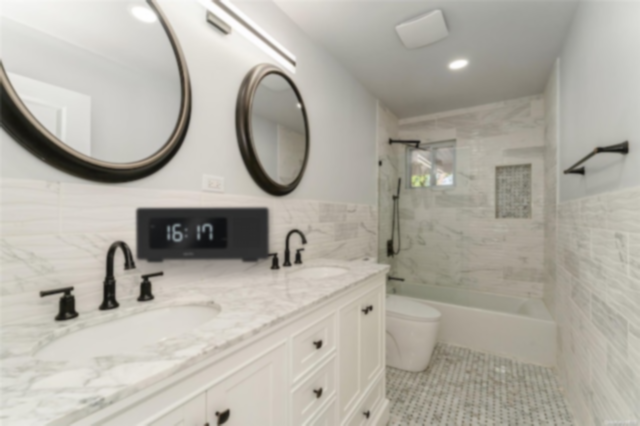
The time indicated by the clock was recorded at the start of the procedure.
16:17
